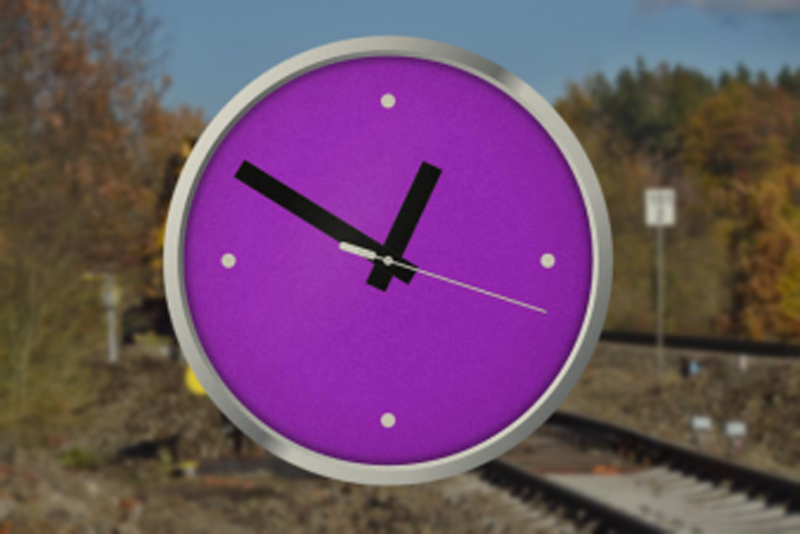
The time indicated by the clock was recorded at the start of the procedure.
12:50:18
